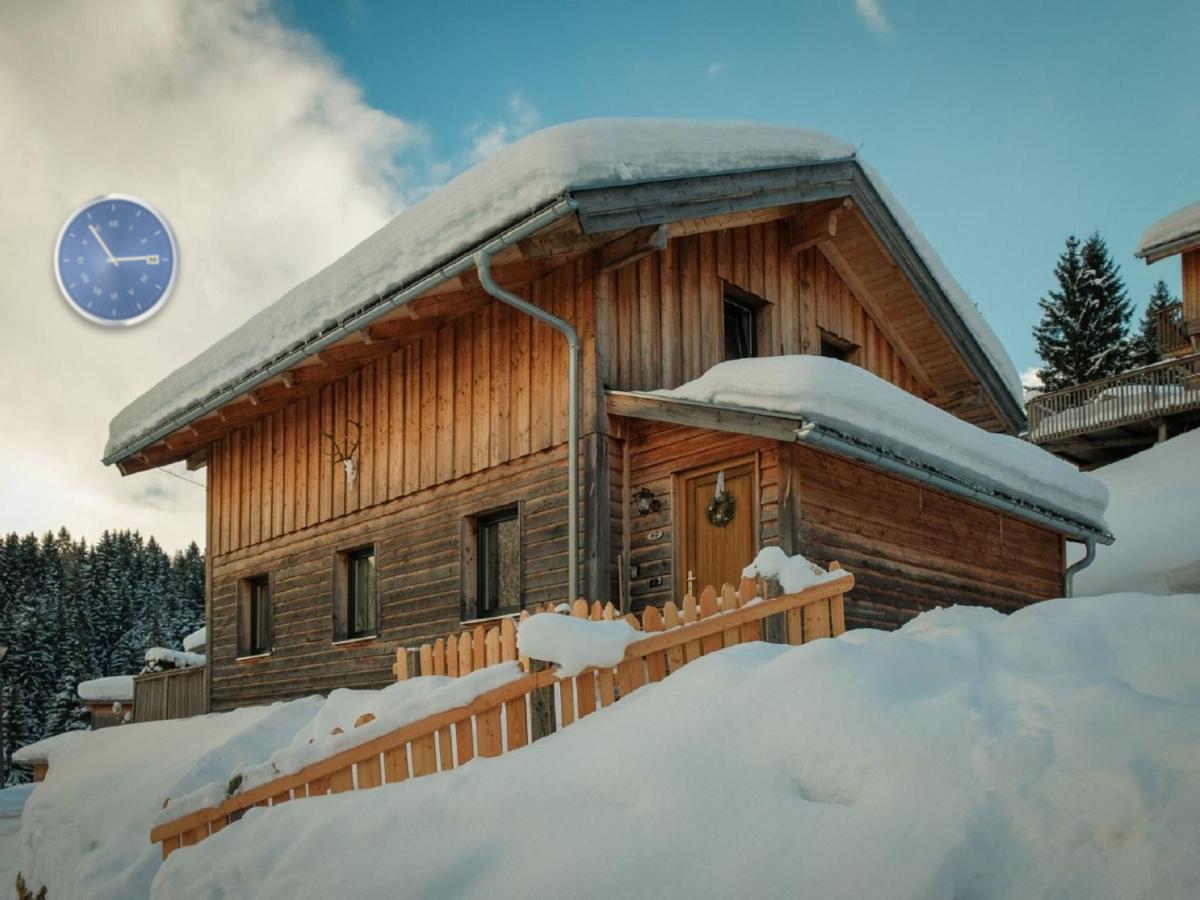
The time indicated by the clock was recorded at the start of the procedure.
2:54
